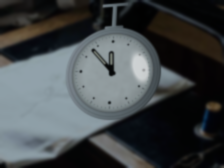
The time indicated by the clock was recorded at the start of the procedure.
11:53
